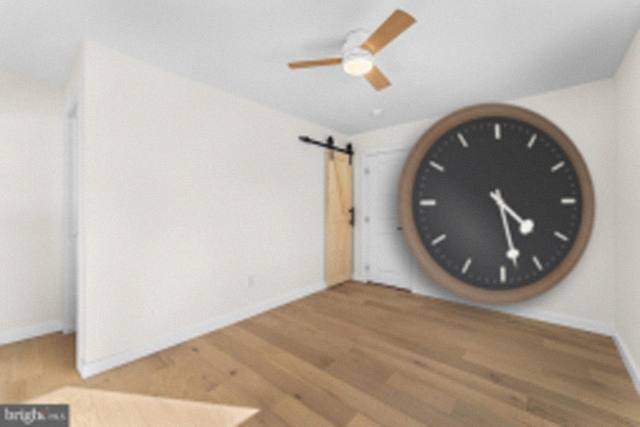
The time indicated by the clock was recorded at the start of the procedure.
4:28
